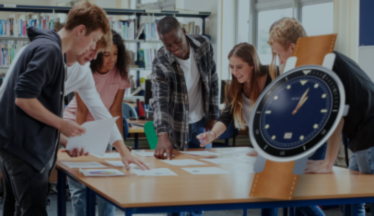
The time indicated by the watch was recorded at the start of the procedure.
1:03
